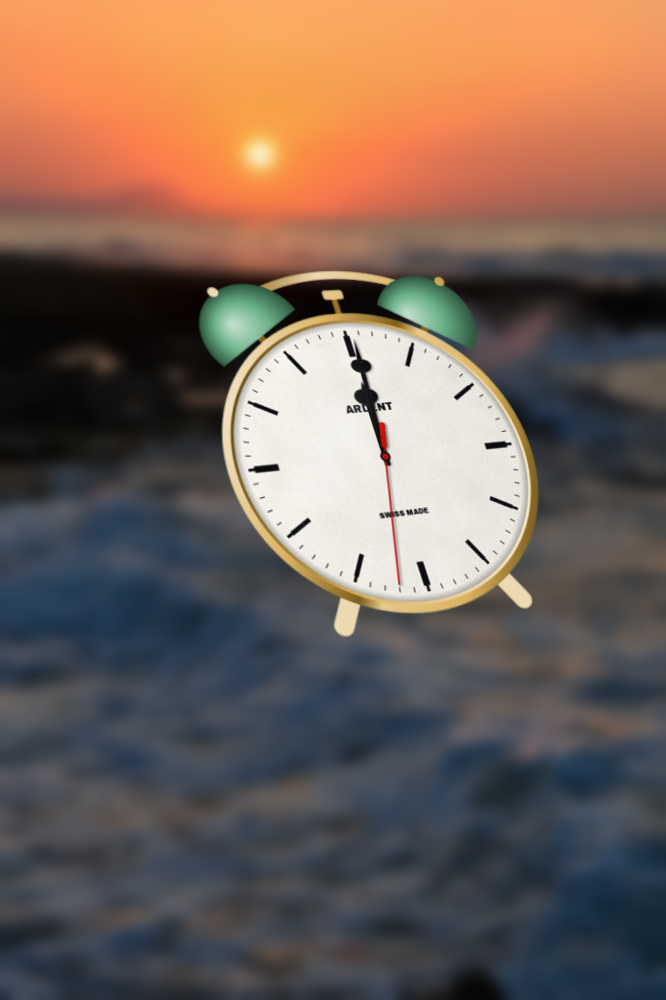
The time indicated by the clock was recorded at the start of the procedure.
12:00:32
